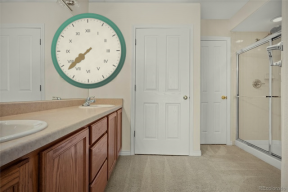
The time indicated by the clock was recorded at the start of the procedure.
7:38
